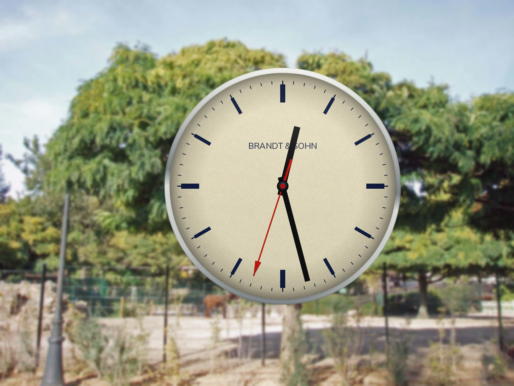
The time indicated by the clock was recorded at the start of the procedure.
12:27:33
